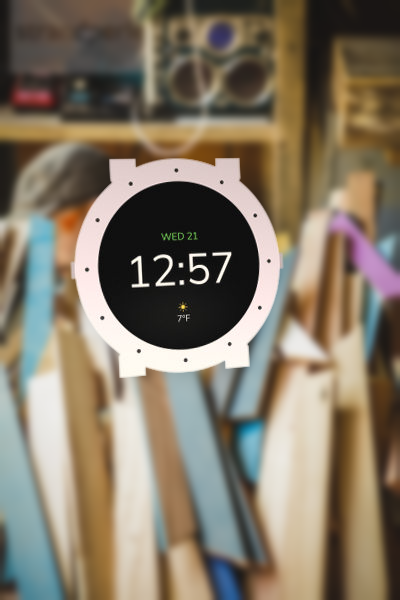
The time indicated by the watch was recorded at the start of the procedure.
12:57
